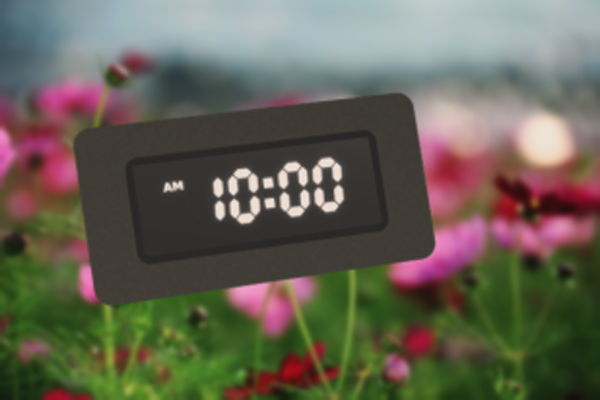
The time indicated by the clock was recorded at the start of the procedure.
10:00
